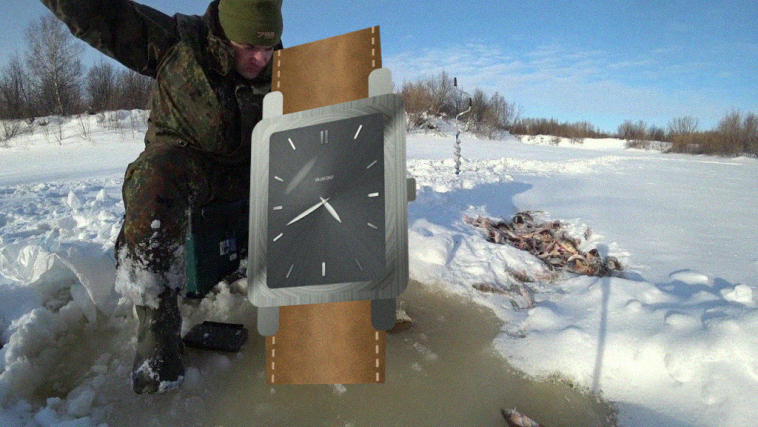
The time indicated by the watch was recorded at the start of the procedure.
4:41
